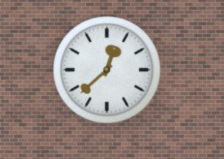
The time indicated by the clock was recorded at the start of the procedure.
12:38
